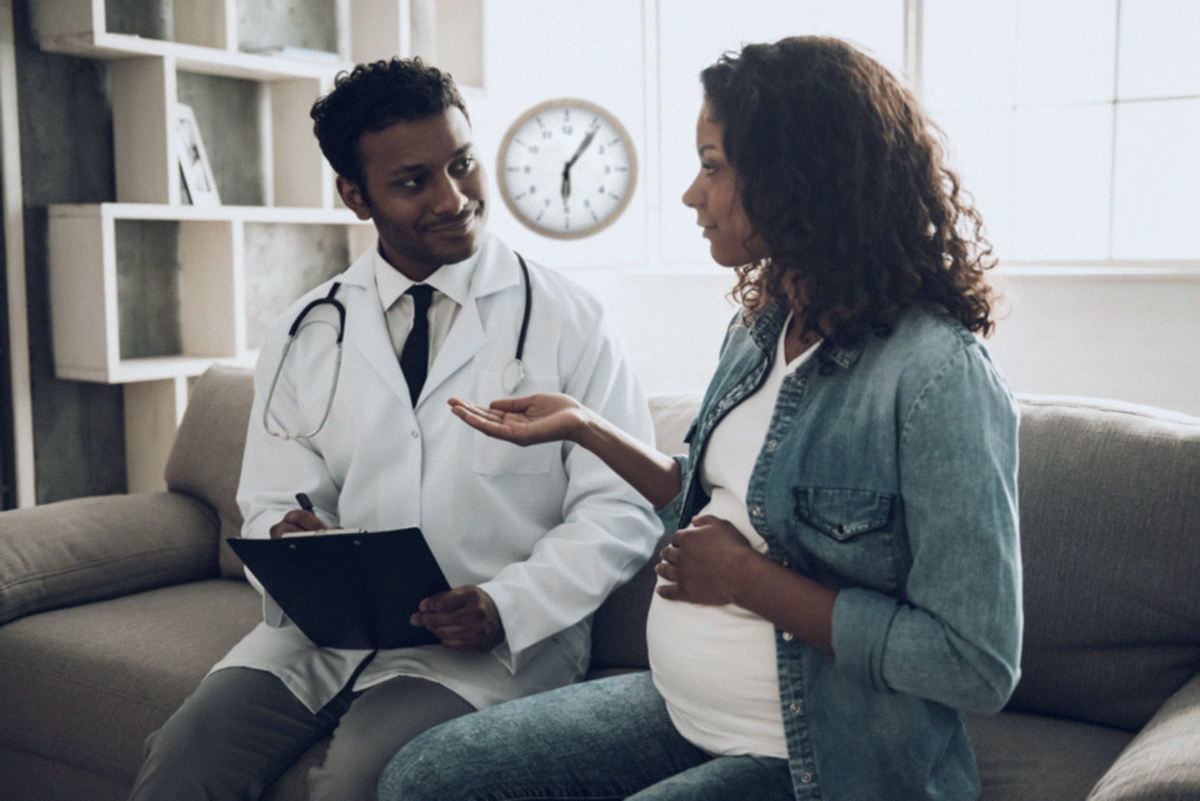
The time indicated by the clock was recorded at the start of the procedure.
6:06
